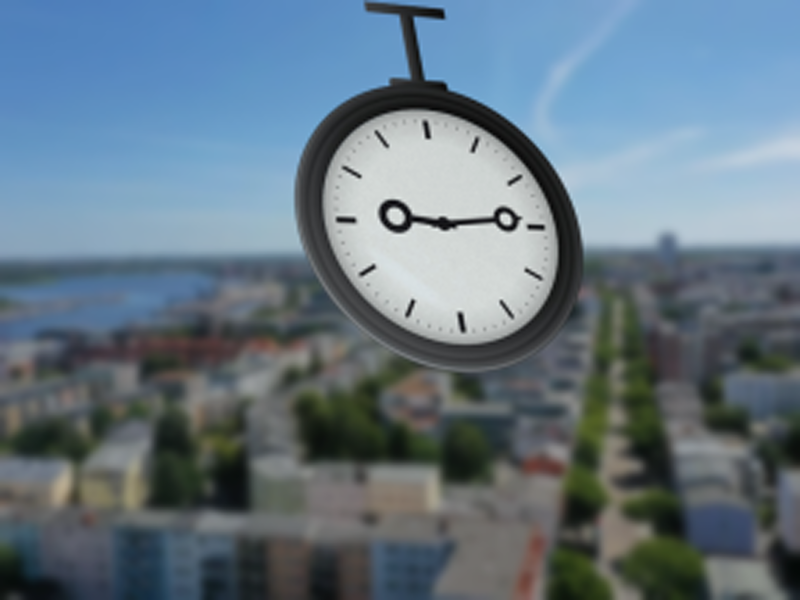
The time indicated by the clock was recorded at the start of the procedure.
9:14
